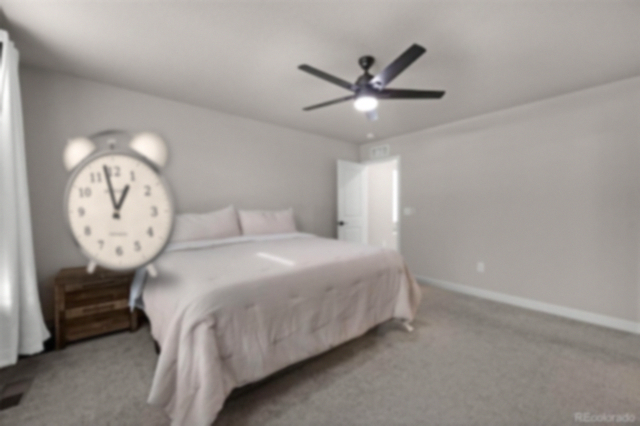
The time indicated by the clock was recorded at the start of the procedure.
12:58
